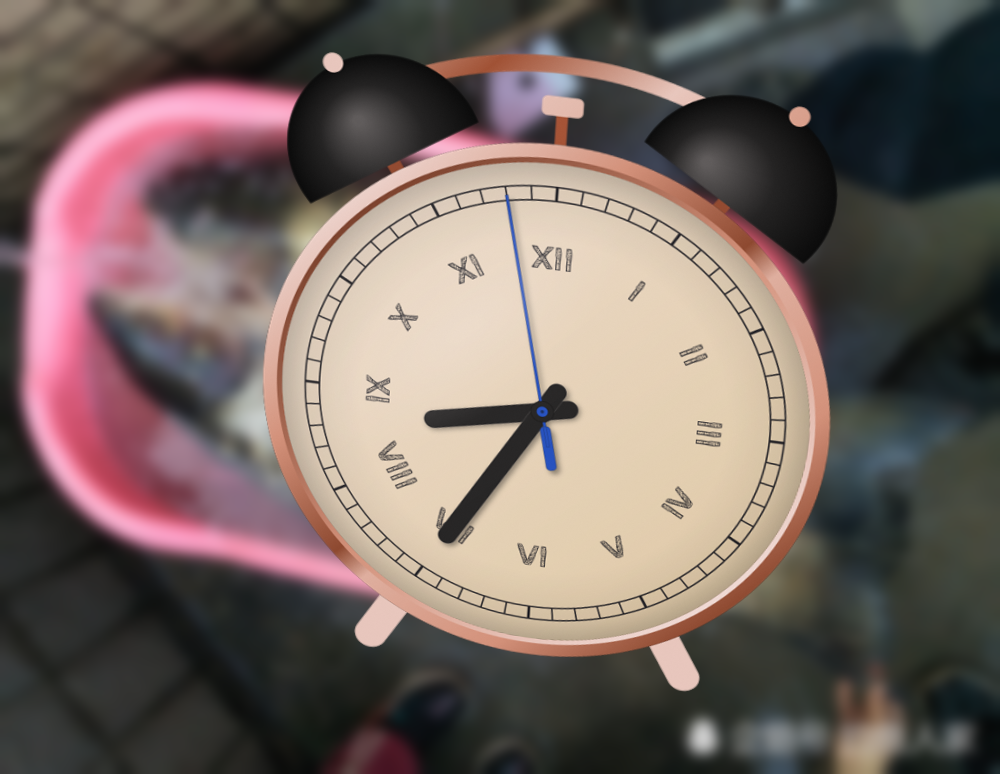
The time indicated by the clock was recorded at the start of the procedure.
8:34:58
